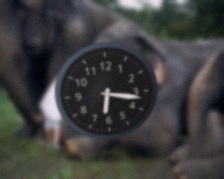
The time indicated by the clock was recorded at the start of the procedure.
6:17
